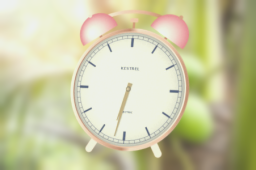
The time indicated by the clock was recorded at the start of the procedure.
6:32
